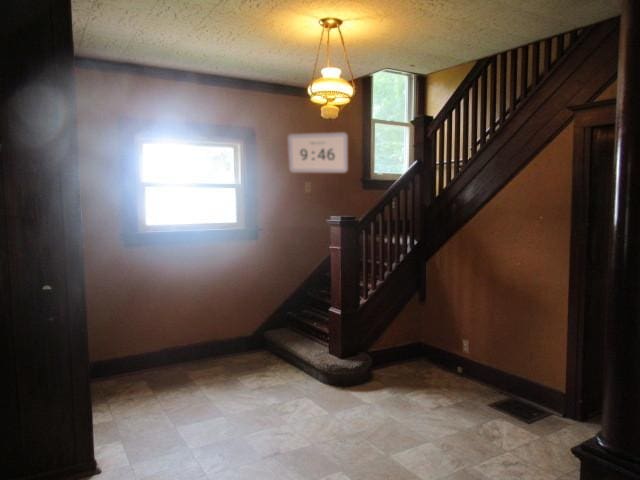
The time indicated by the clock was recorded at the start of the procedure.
9:46
